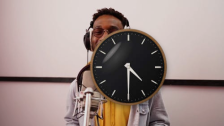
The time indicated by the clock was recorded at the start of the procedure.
4:30
